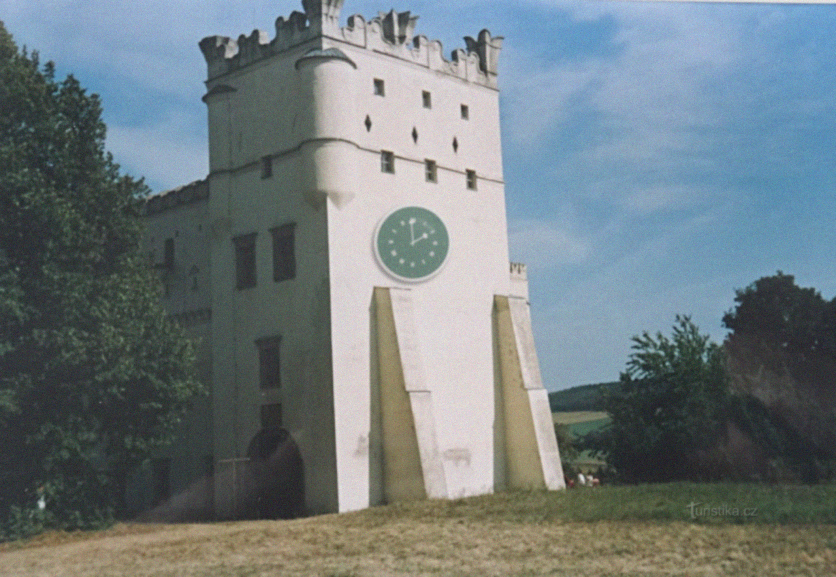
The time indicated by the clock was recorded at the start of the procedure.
1:59
